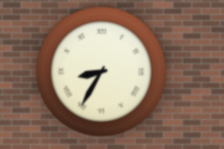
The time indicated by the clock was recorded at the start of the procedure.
8:35
